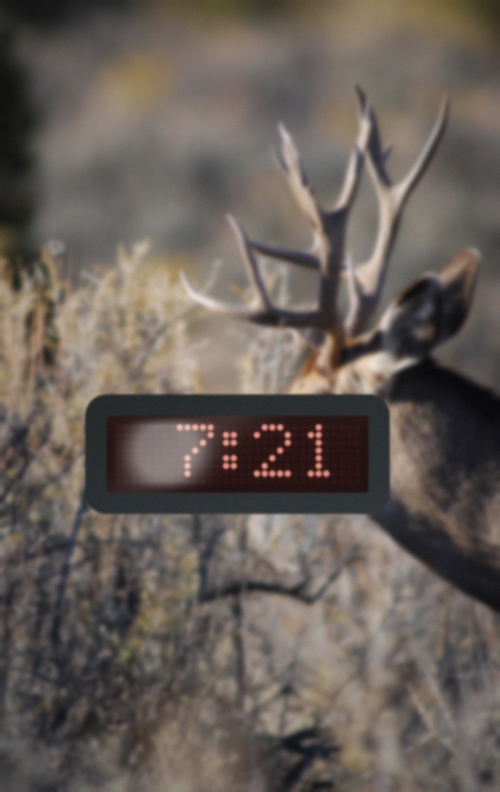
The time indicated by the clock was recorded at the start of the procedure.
7:21
